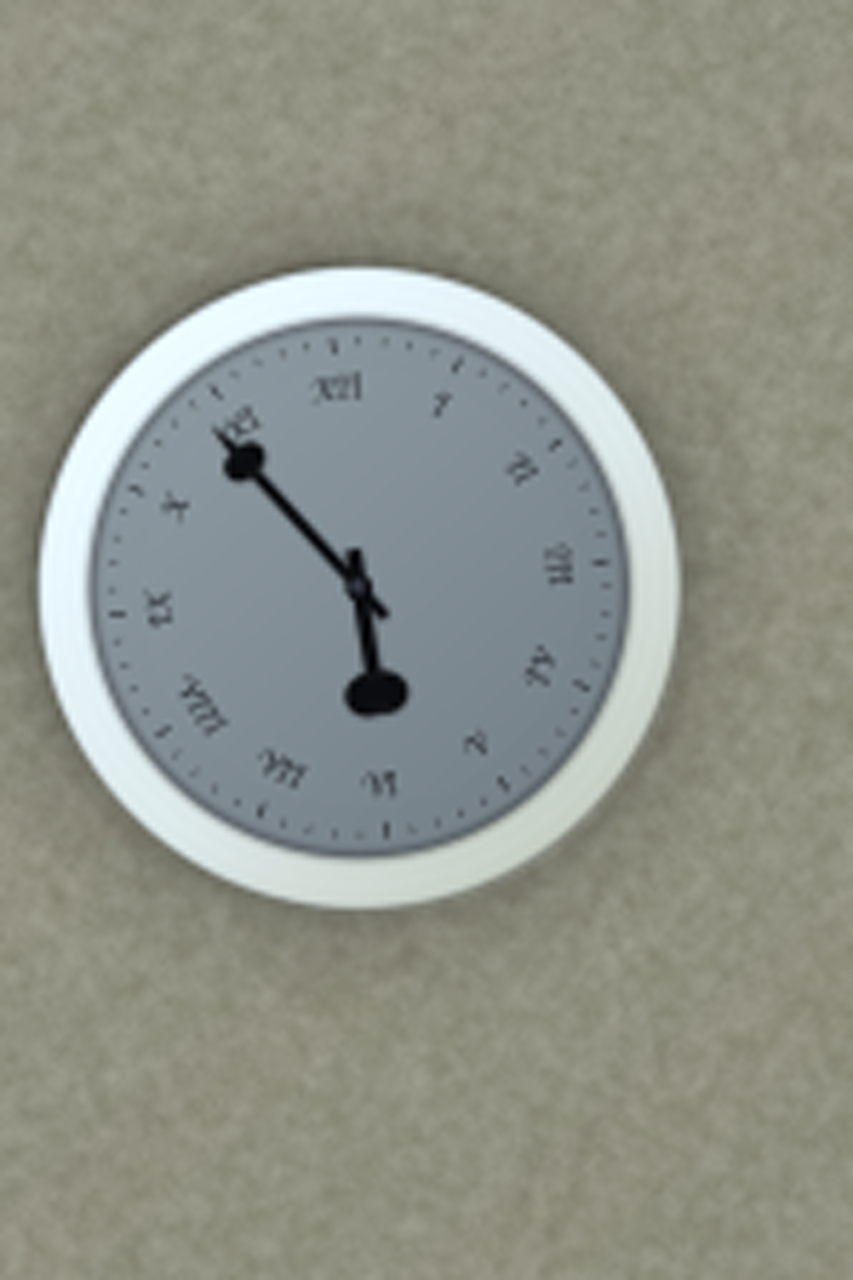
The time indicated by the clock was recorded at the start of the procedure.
5:54
